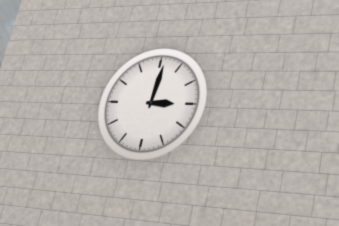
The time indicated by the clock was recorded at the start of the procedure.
3:01
